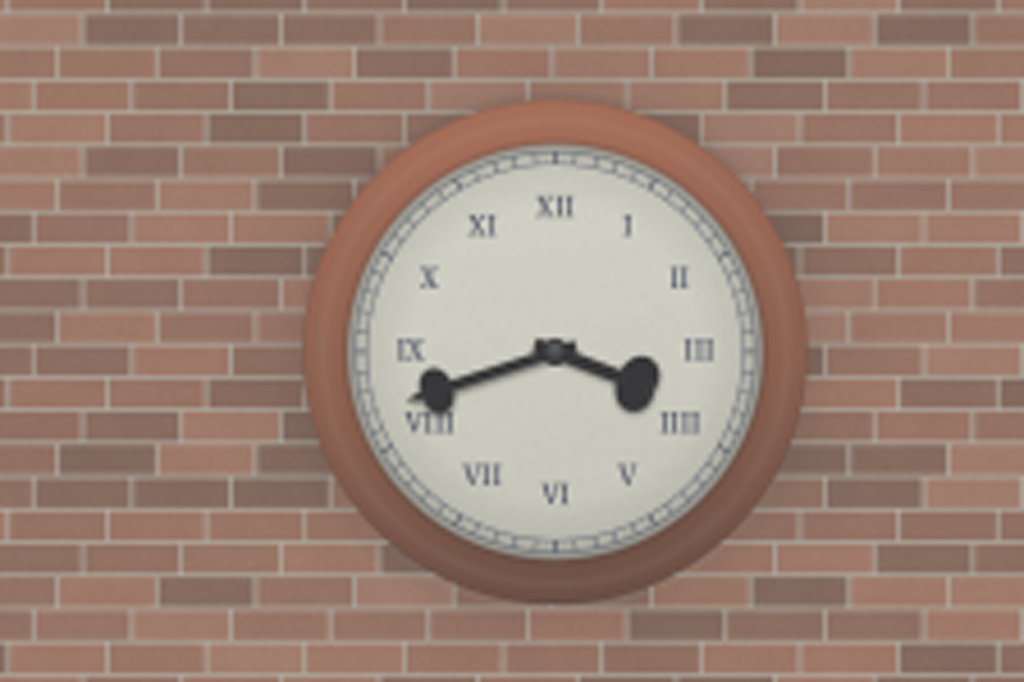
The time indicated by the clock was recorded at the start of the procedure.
3:42
